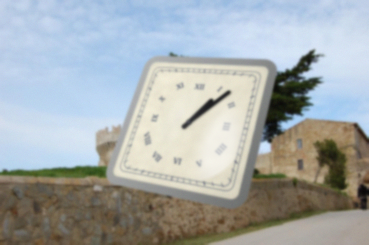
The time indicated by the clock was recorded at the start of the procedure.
1:07
